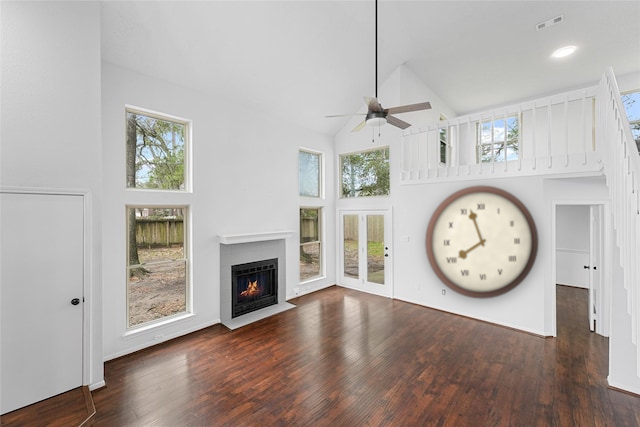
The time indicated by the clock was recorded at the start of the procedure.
7:57
